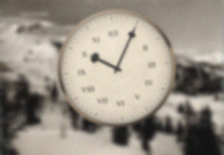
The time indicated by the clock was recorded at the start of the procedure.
10:05
